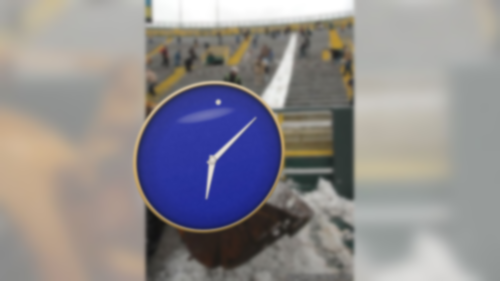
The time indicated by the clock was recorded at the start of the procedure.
6:07
